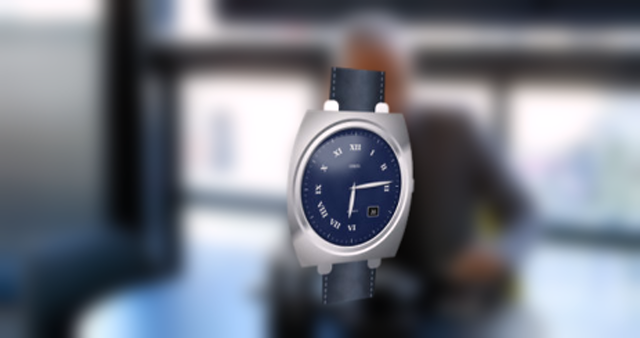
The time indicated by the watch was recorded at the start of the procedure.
6:14
